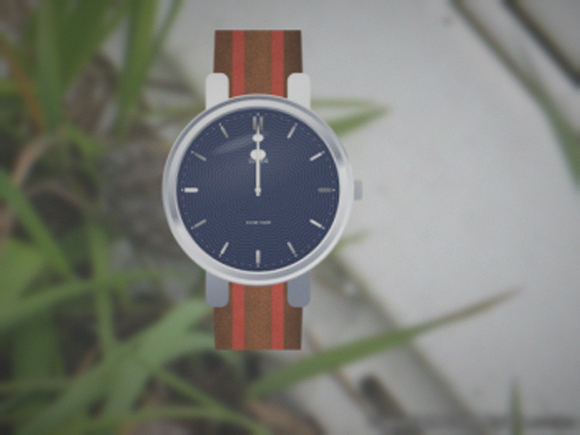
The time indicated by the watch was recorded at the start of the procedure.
12:00
